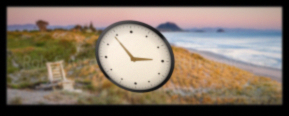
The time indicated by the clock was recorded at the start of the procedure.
2:54
